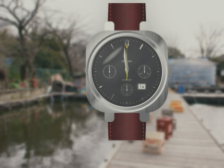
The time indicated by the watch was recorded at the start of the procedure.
11:59
